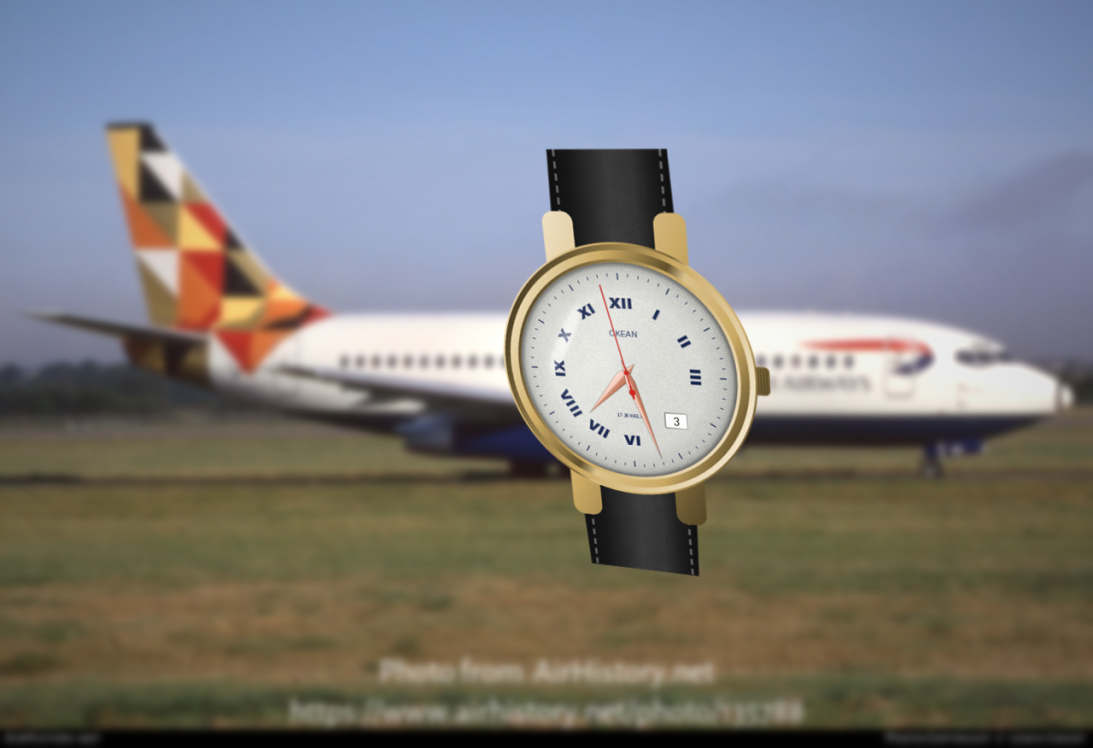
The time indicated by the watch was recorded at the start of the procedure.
7:26:58
